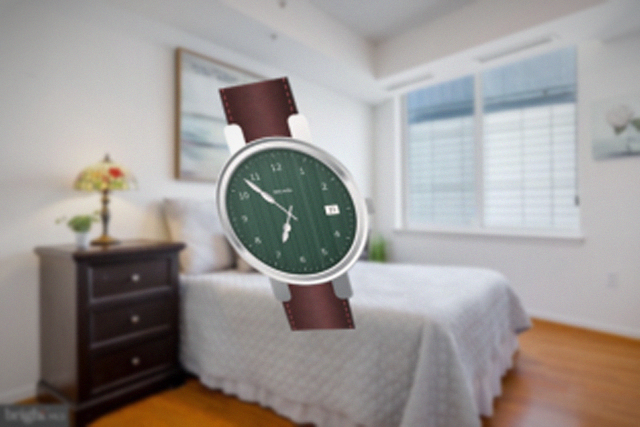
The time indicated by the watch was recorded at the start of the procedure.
6:53
